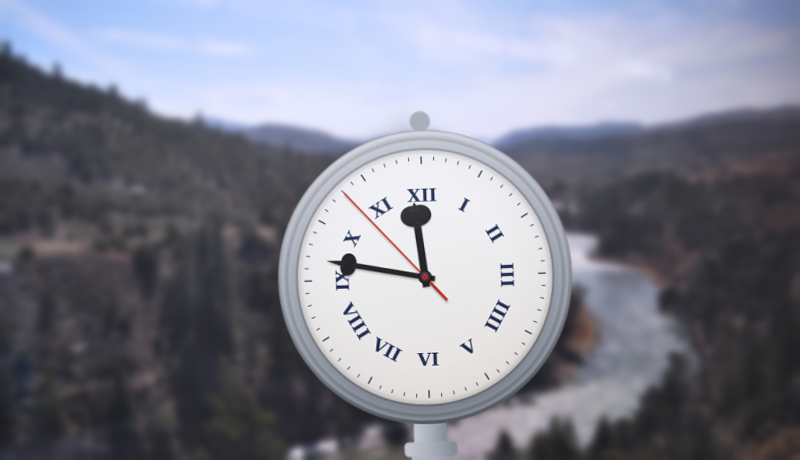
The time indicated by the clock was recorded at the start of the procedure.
11:46:53
